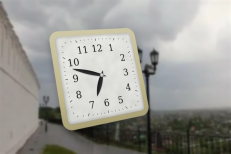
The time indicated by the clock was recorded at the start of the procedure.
6:48
